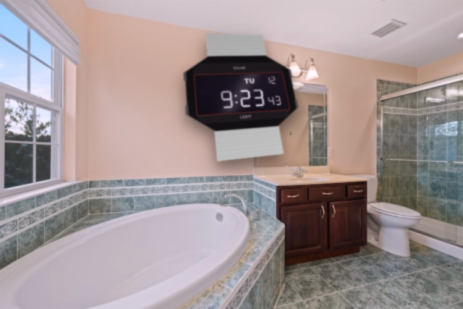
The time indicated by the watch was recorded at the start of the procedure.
9:23
